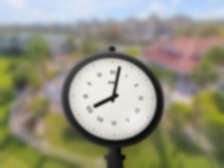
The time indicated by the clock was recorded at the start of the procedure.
8:02
